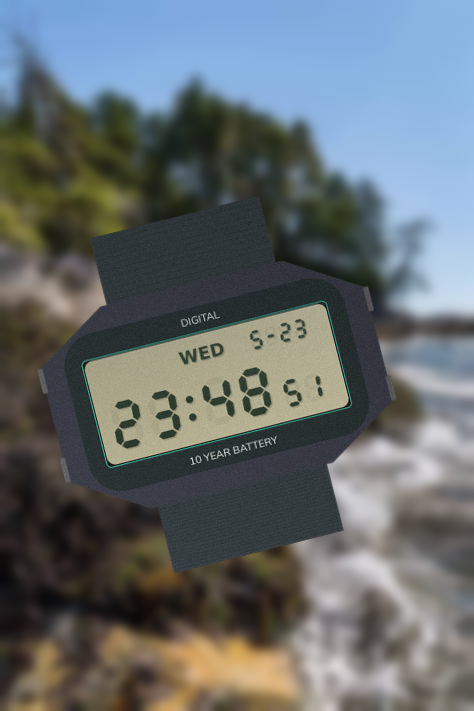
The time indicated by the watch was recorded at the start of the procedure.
23:48:51
